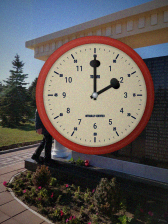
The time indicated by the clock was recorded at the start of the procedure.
2:00
